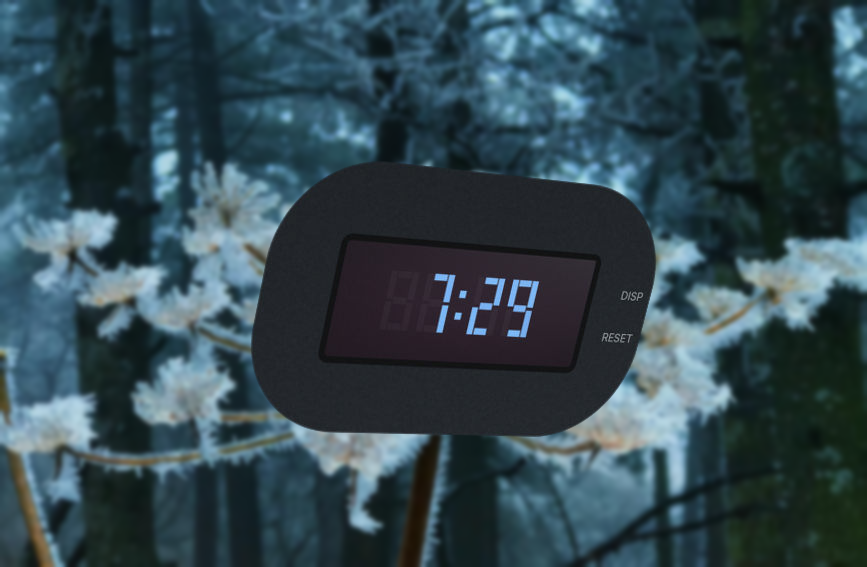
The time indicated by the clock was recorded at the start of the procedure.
7:29
